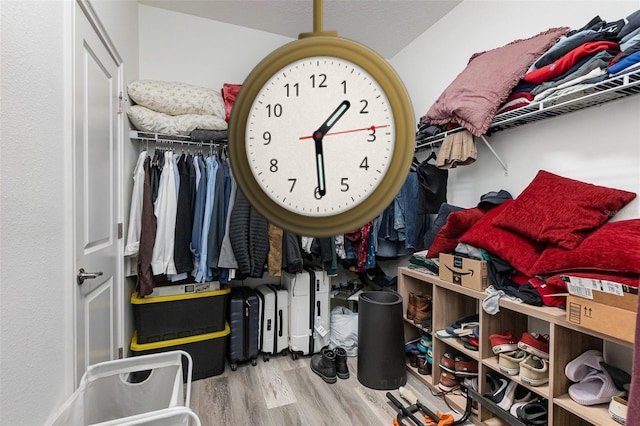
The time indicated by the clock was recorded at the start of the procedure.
1:29:14
